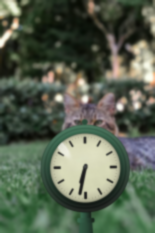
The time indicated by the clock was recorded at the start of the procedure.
6:32
